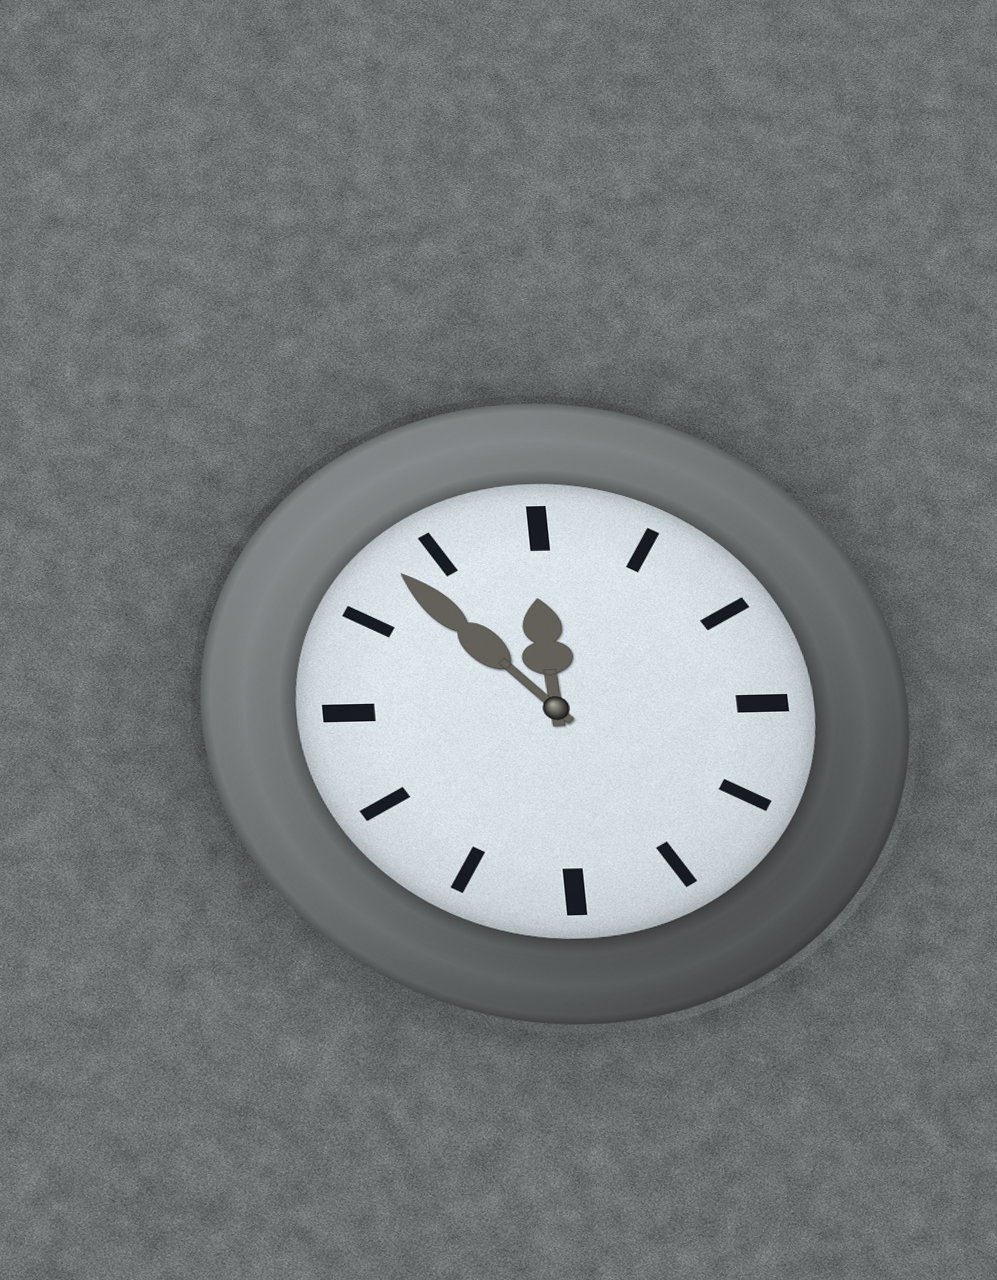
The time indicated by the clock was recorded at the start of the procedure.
11:53
